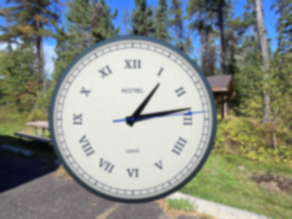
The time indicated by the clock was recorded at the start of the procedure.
1:13:14
